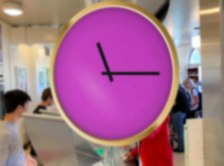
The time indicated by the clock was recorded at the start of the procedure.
11:15
